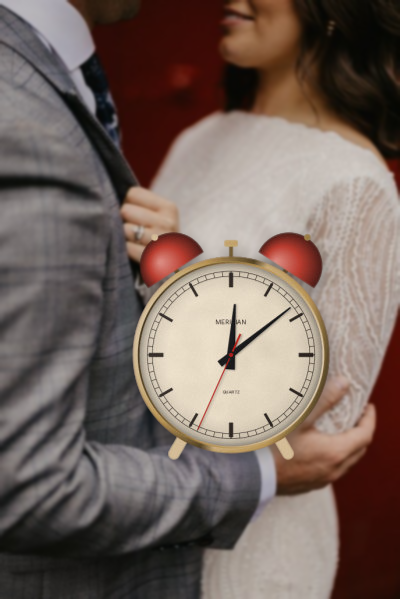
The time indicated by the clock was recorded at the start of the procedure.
12:08:34
